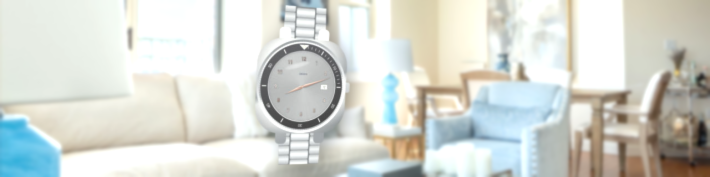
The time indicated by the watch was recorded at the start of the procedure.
8:12
